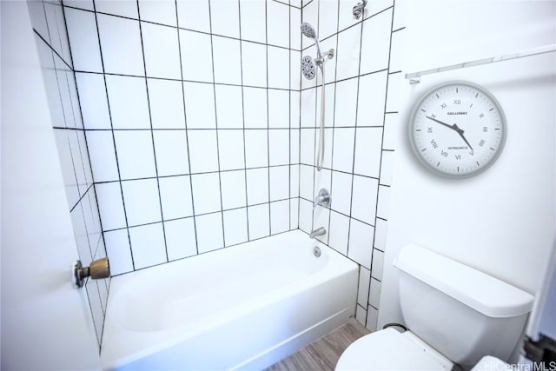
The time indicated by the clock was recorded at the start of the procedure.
4:49
